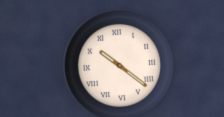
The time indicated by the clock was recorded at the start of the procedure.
10:22
